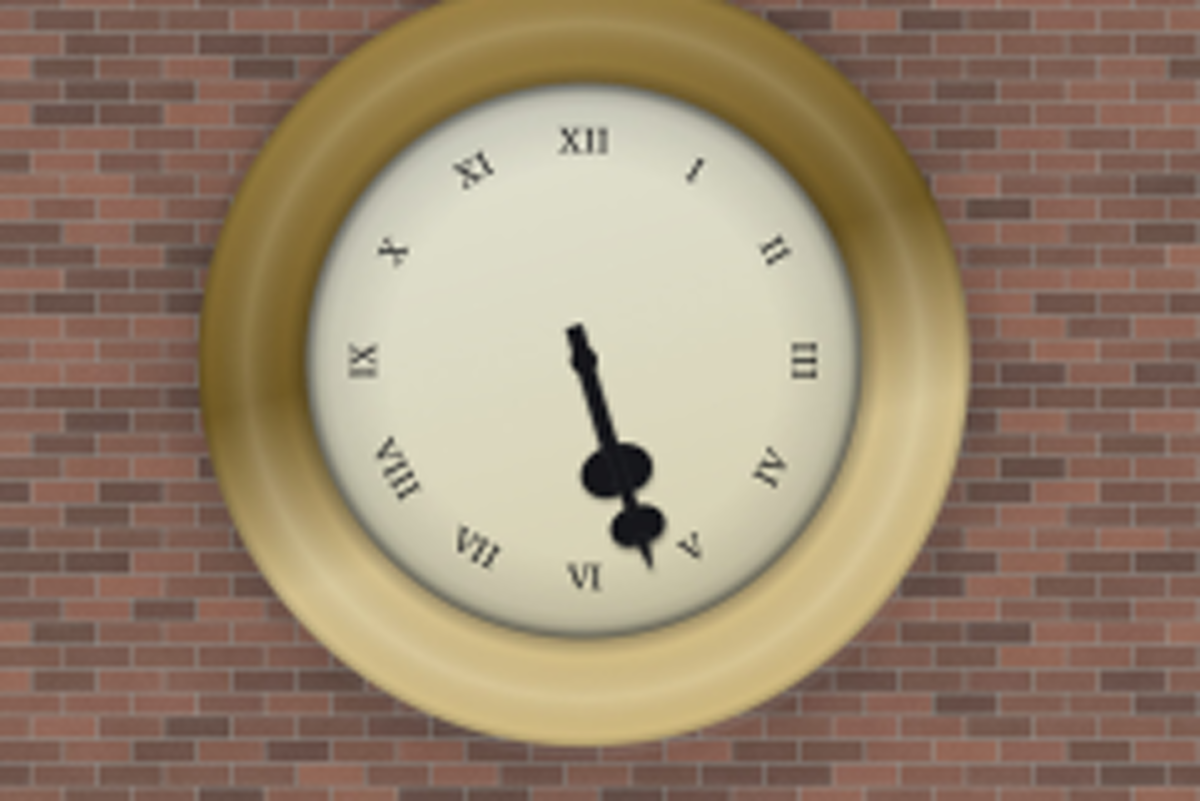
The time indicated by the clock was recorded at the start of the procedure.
5:27
